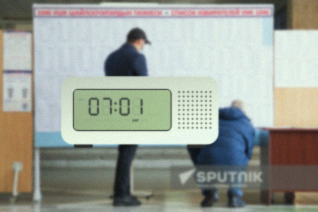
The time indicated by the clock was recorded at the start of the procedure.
7:01
